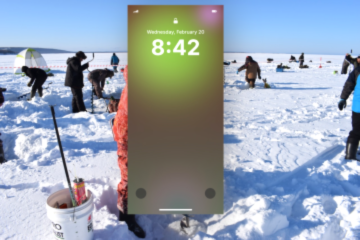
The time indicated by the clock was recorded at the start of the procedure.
8:42
